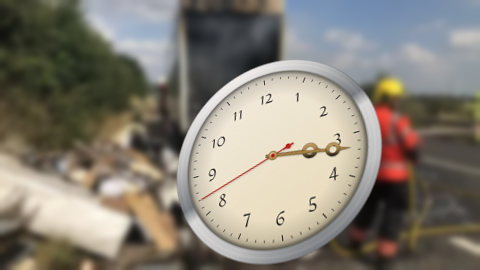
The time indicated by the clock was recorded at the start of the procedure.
3:16:42
